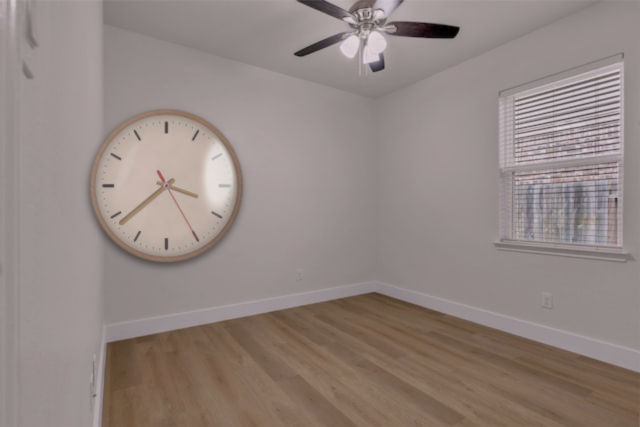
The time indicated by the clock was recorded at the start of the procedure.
3:38:25
